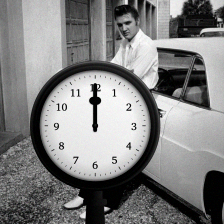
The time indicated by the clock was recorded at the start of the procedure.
12:00
